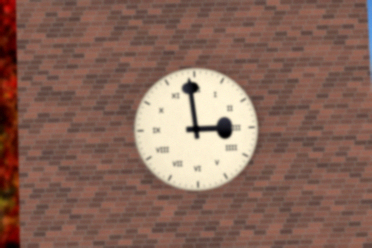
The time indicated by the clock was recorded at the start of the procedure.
2:59
